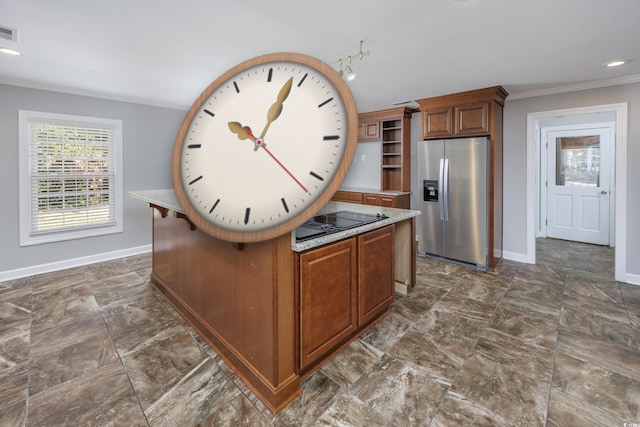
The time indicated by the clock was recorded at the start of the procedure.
10:03:22
